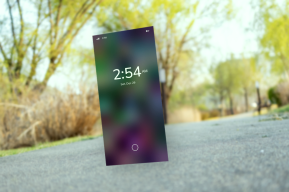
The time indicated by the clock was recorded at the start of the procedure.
2:54
